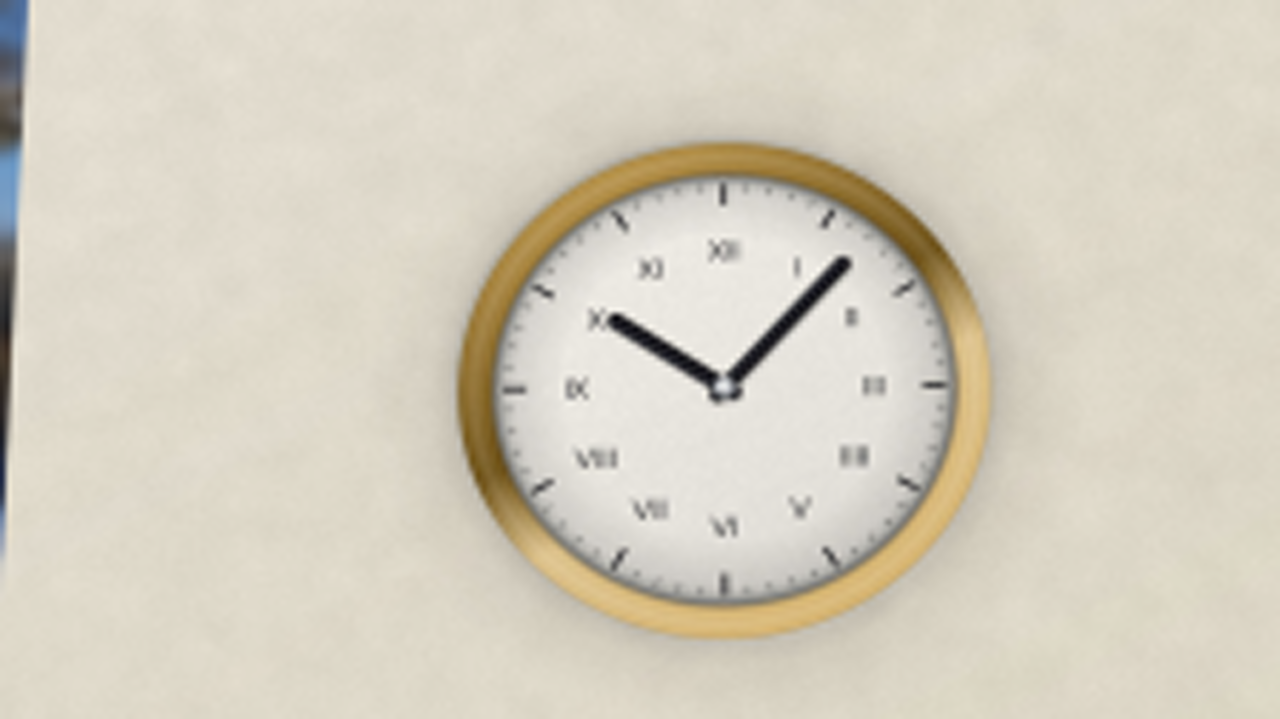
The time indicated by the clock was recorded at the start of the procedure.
10:07
